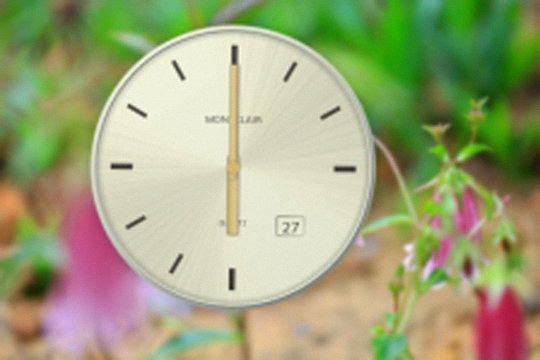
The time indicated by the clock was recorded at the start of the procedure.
6:00
